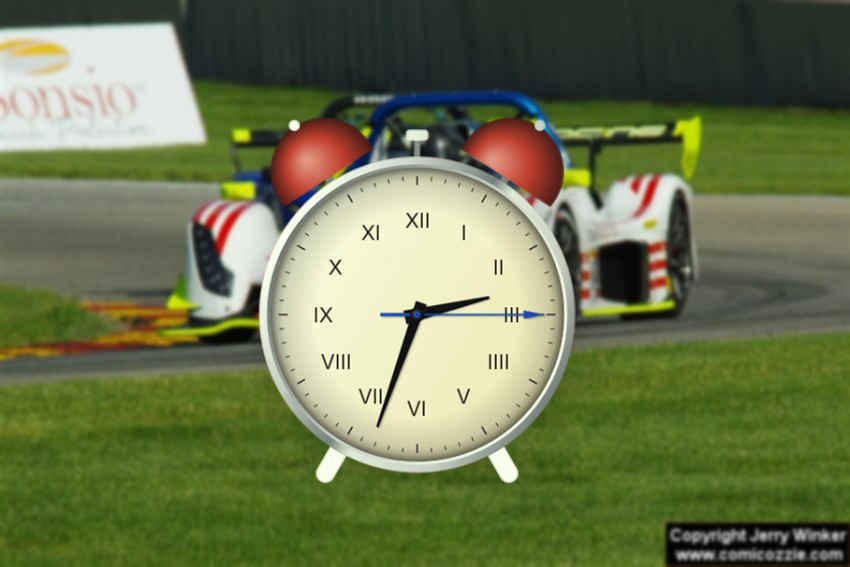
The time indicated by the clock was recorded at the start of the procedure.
2:33:15
